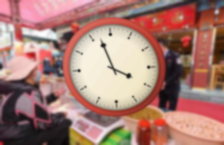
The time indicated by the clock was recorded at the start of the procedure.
3:57
